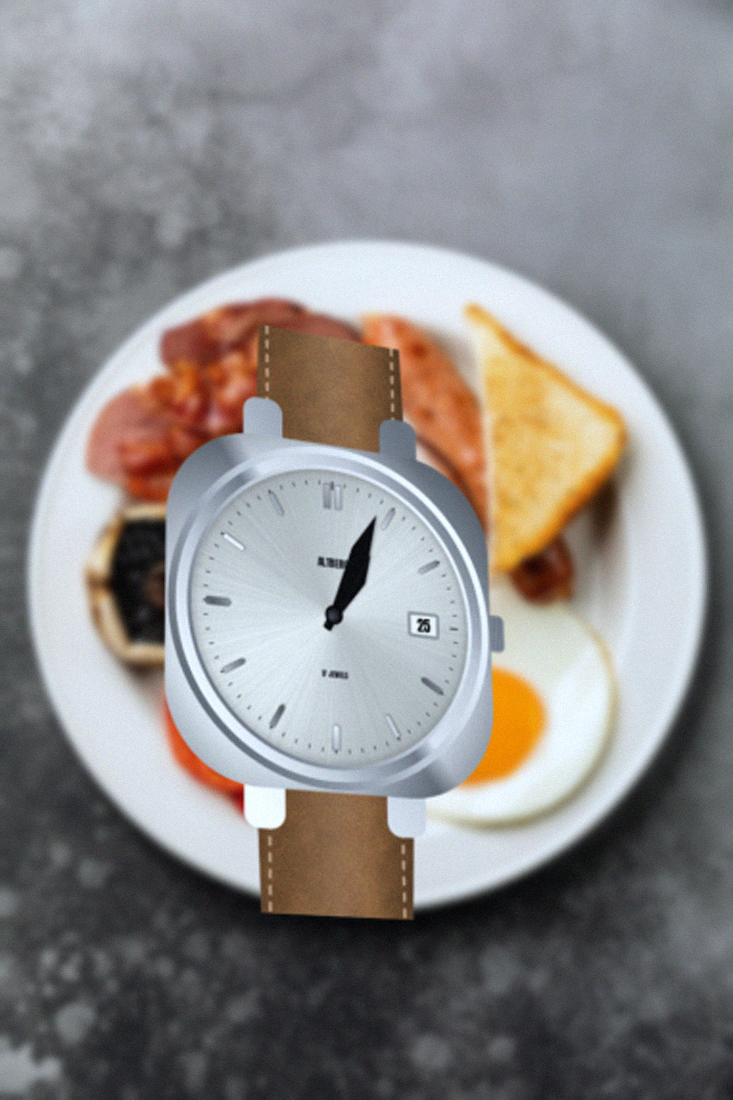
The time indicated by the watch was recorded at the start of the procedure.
1:04
